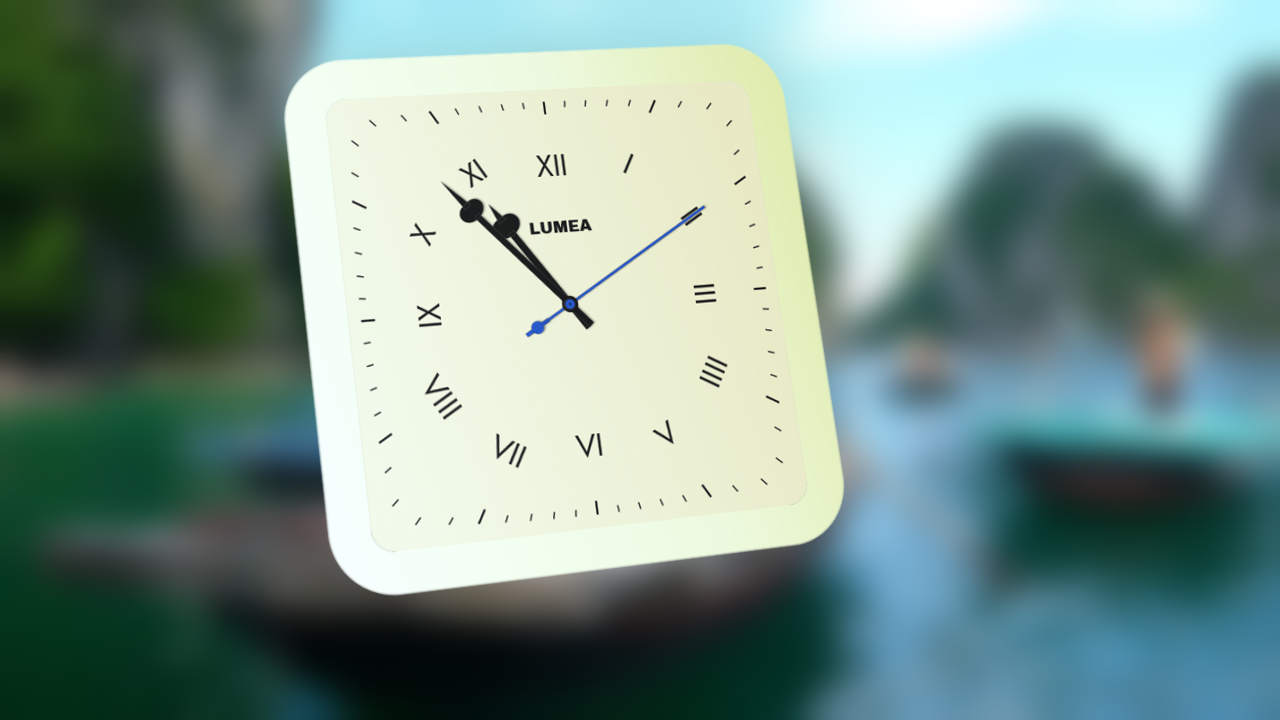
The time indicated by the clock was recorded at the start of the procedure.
10:53:10
